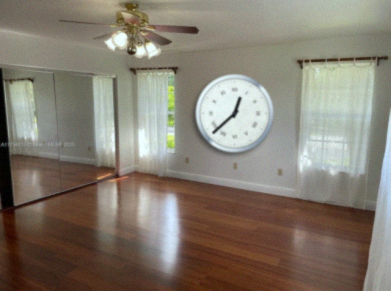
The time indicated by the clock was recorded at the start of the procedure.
12:38
